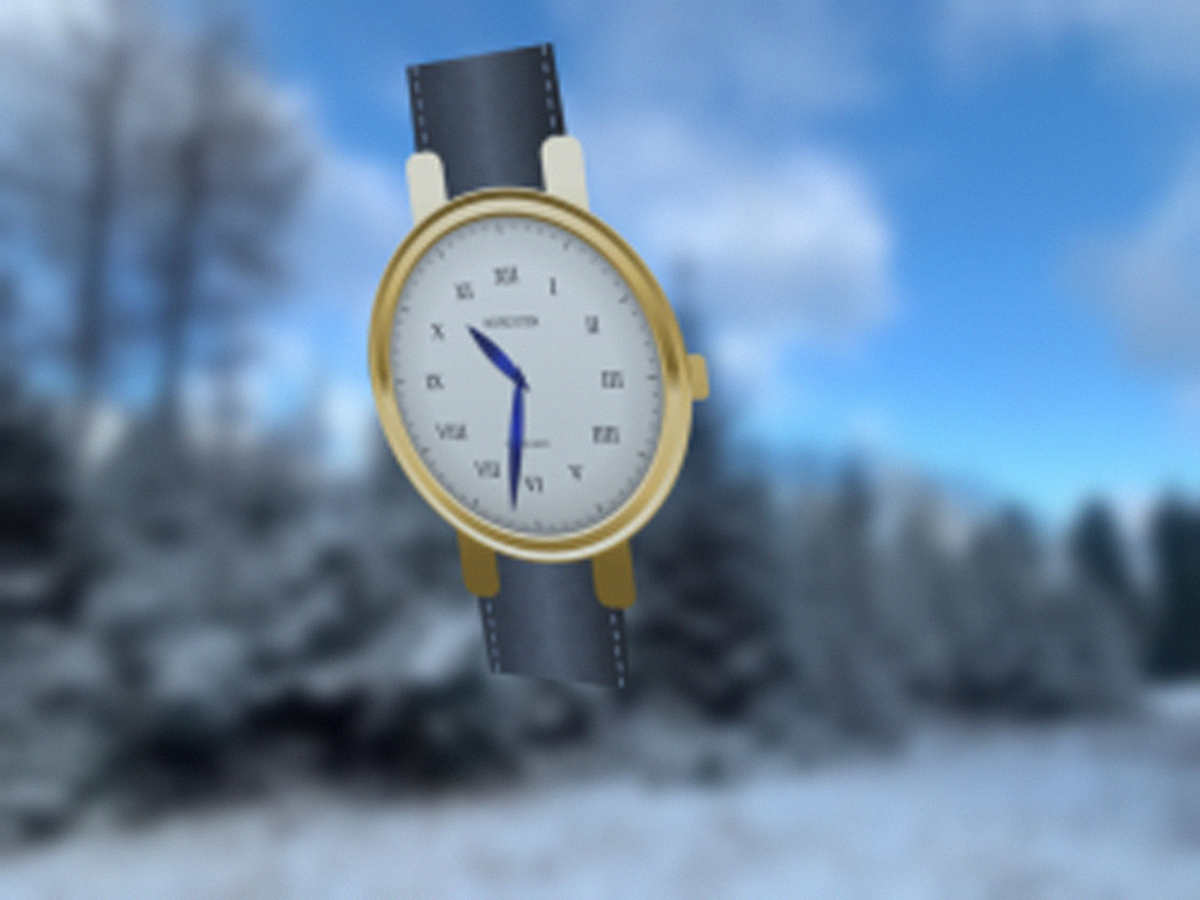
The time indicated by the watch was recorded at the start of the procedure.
10:32
